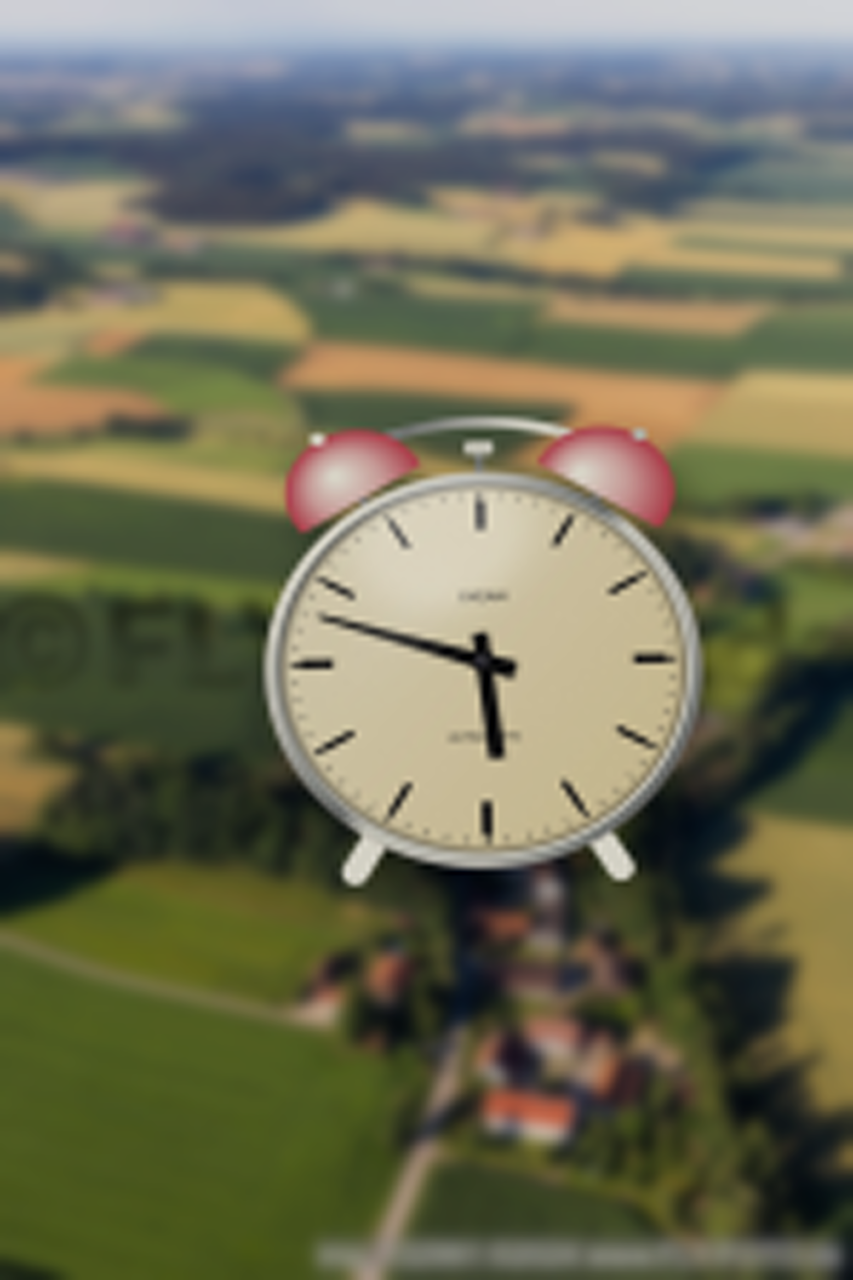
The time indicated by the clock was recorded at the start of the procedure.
5:48
